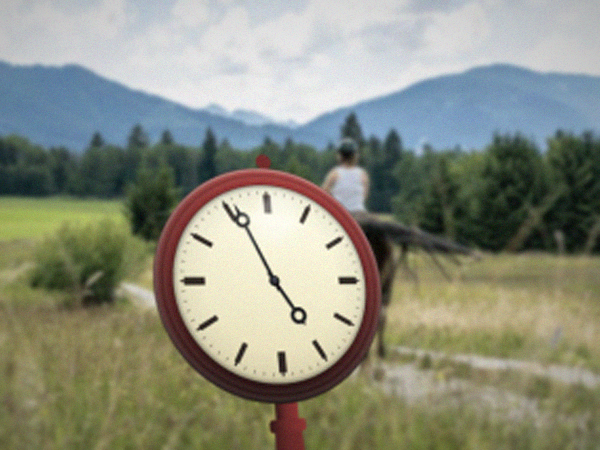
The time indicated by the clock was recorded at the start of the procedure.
4:56
